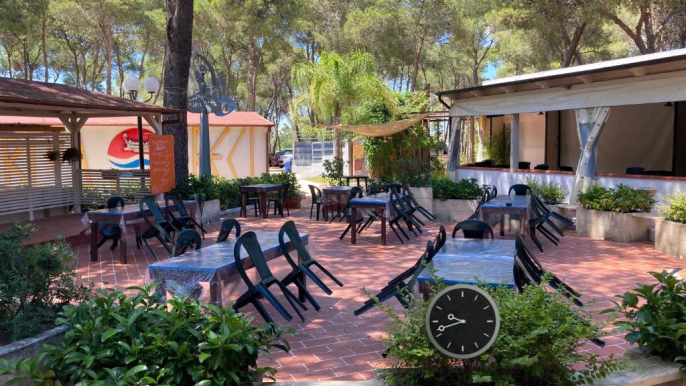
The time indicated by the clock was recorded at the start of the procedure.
9:42
